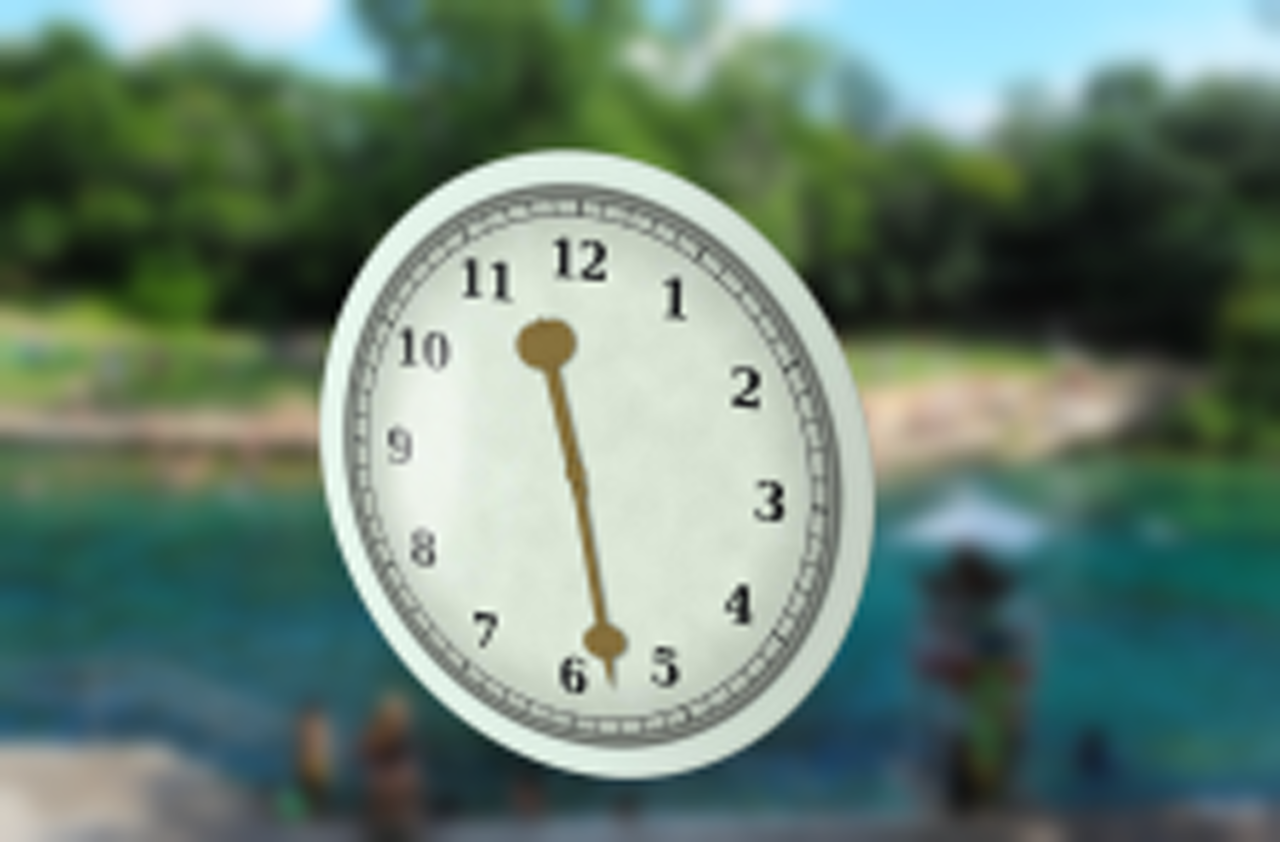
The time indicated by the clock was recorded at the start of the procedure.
11:28
